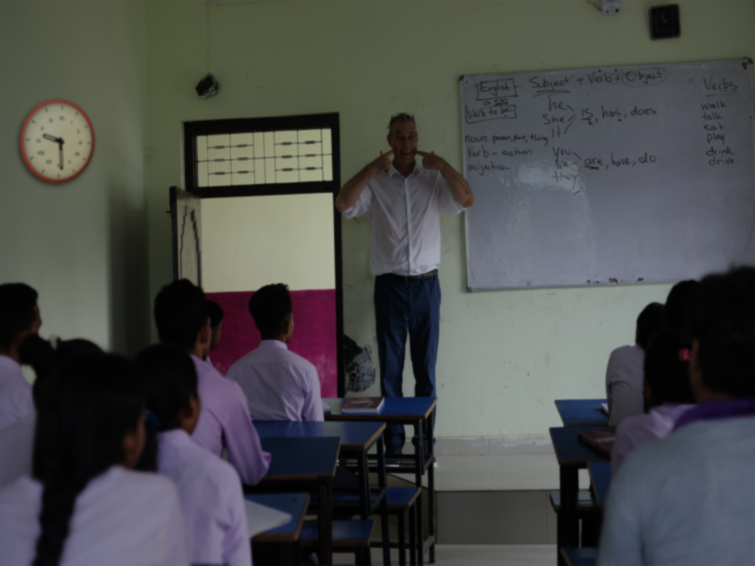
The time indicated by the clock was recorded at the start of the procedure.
9:29
